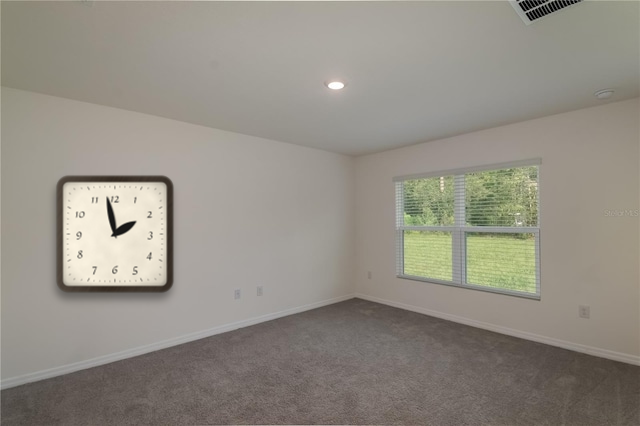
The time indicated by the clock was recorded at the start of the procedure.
1:58
